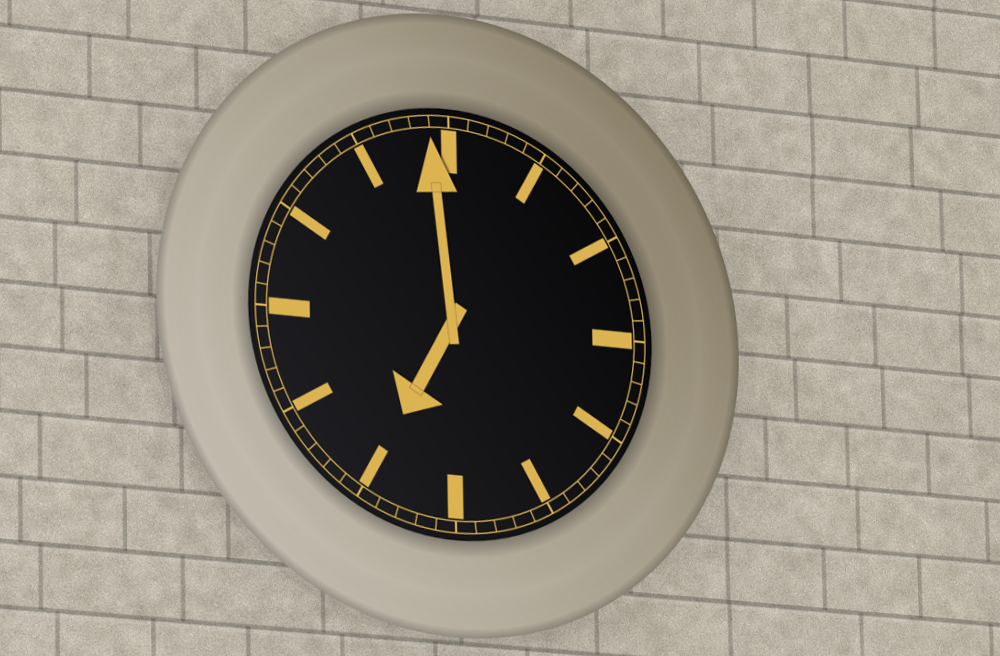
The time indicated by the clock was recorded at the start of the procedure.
6:59
